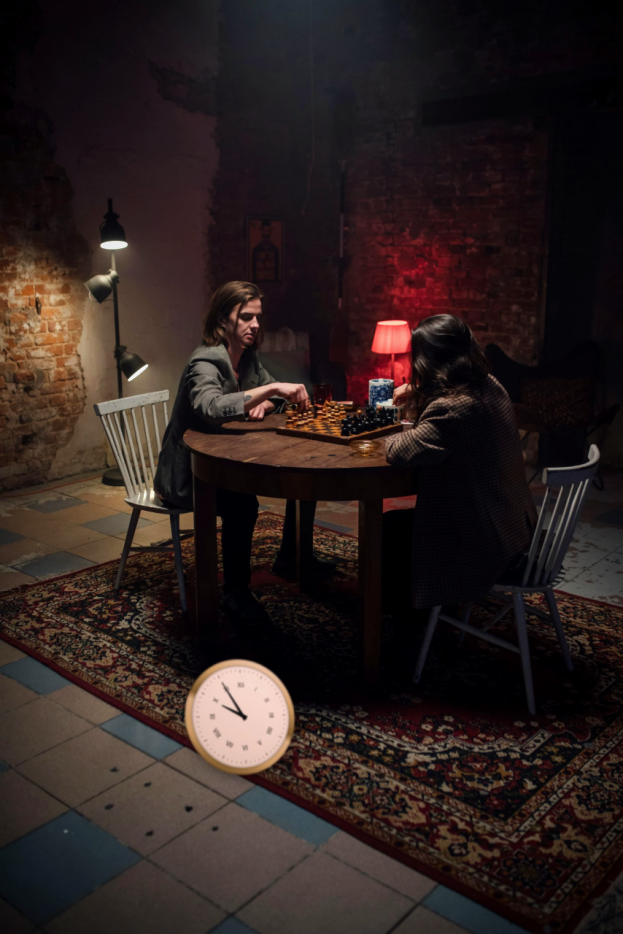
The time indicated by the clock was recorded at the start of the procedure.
9:55
